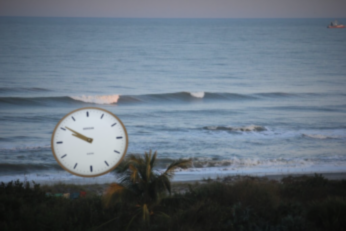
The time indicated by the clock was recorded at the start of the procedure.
9:51
